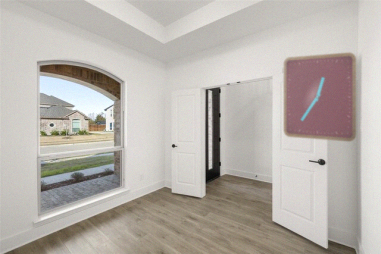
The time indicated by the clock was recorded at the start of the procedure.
12:36
